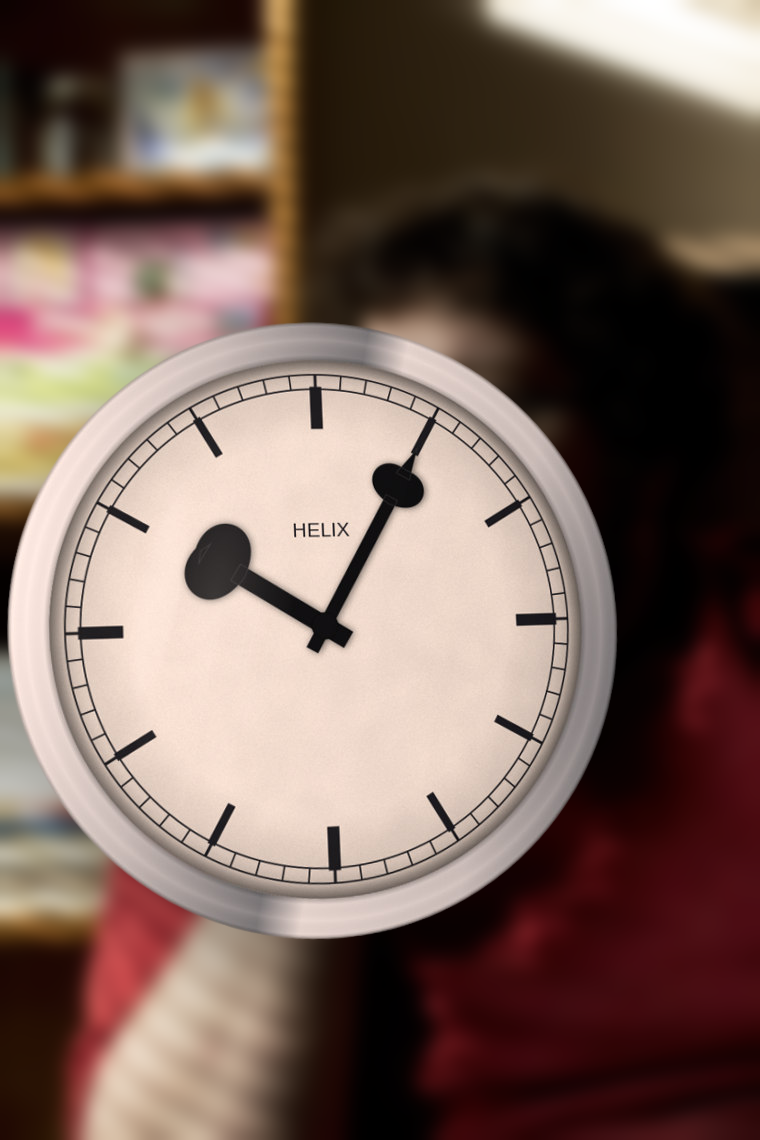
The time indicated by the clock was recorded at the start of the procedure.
10:05
